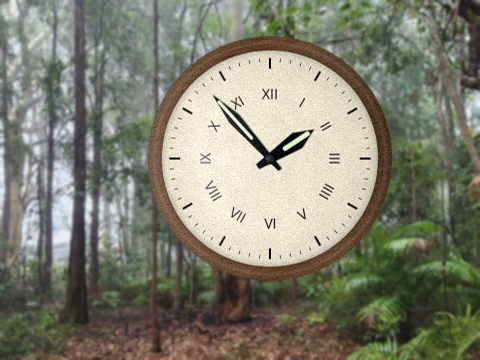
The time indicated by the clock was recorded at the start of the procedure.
1:53
